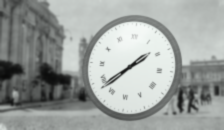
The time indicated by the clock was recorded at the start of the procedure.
1:38
